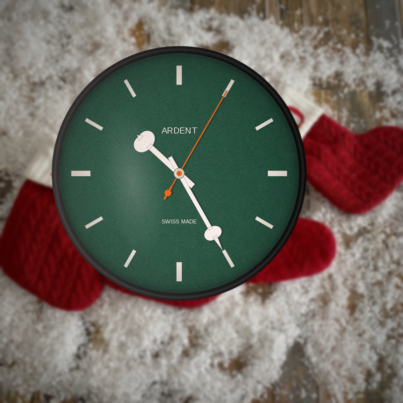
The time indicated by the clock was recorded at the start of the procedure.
10:25:05
